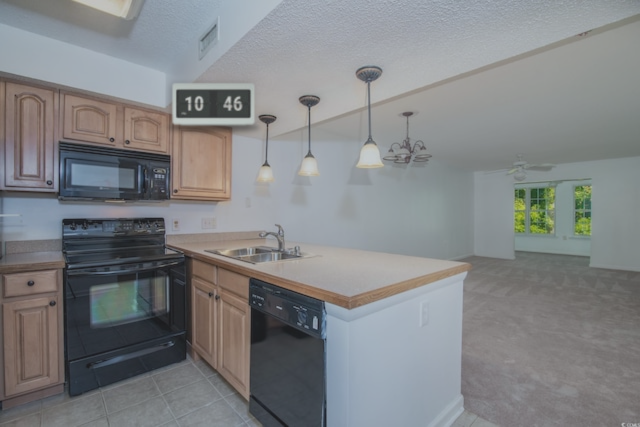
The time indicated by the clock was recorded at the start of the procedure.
10:46
